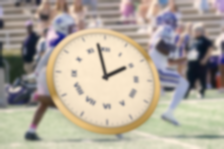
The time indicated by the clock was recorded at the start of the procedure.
1:58
